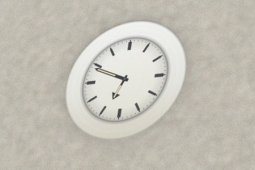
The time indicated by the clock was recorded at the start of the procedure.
6:49
